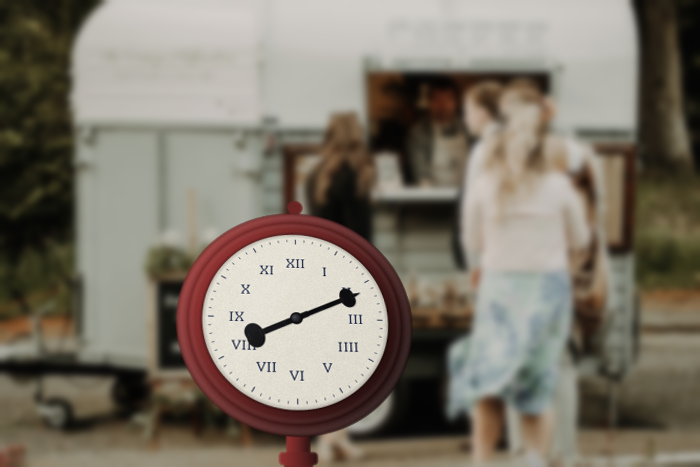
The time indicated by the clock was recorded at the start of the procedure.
8:11
